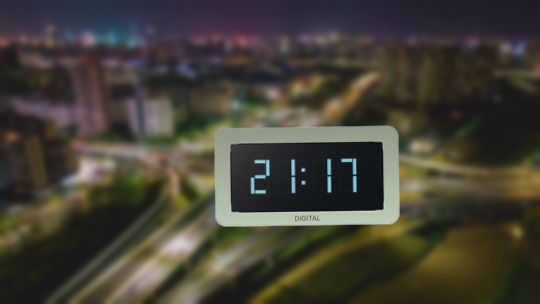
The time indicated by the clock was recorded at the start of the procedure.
21:17
